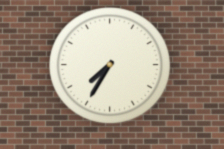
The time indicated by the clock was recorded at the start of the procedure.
7:35
